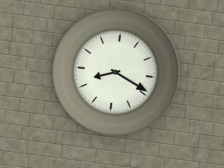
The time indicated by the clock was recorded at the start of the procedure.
8:19
